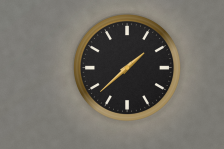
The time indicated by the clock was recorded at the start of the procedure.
1:38
